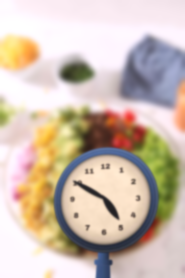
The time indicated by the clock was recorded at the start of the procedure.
4:50
